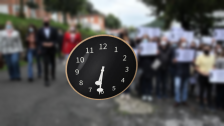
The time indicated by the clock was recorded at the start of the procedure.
6:31
